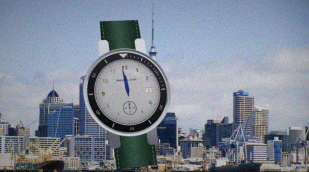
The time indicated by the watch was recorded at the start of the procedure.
11:59
